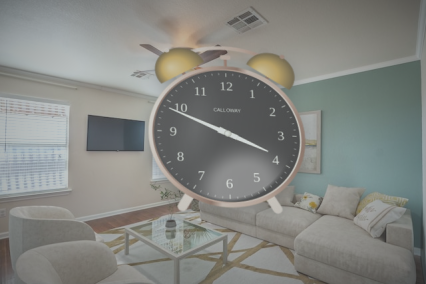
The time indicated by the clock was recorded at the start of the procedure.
3:49
